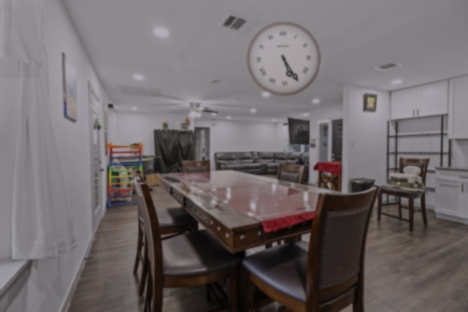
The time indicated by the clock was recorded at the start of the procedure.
5:25
